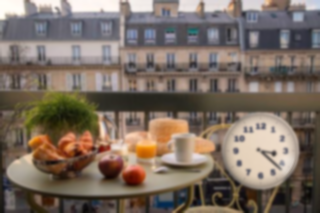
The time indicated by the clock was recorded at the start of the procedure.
3:22
